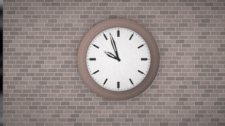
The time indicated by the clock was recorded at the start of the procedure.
9:57
